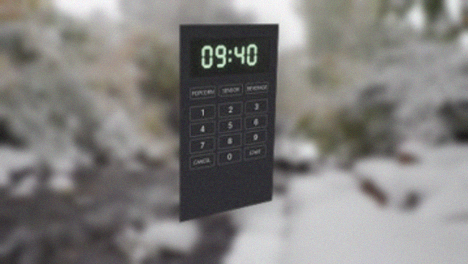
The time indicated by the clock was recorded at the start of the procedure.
9:40
